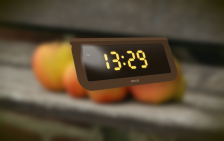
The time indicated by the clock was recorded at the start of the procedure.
13:29
